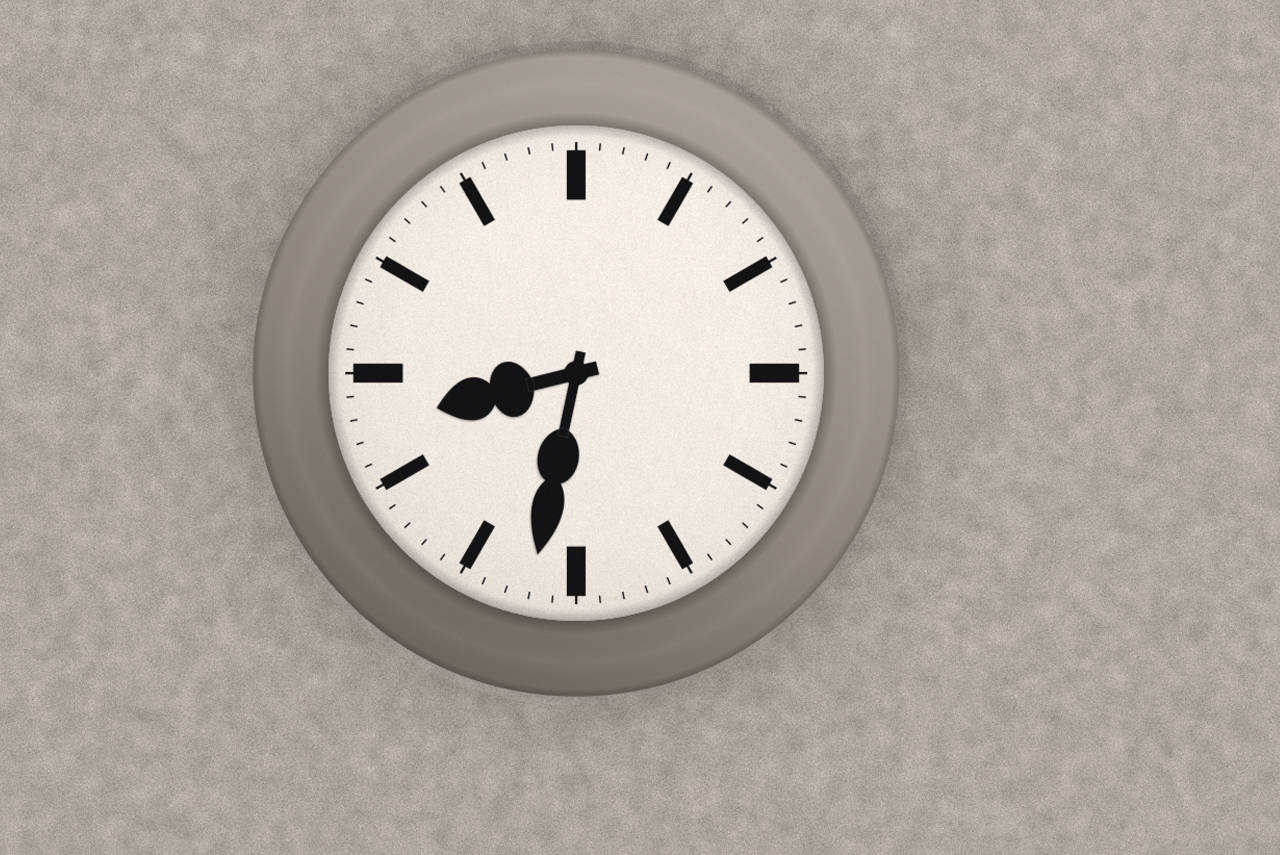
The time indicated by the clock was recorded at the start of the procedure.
8:32
